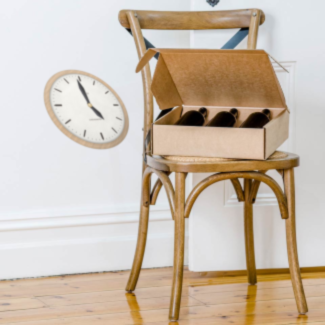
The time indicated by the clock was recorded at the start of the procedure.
4:59
